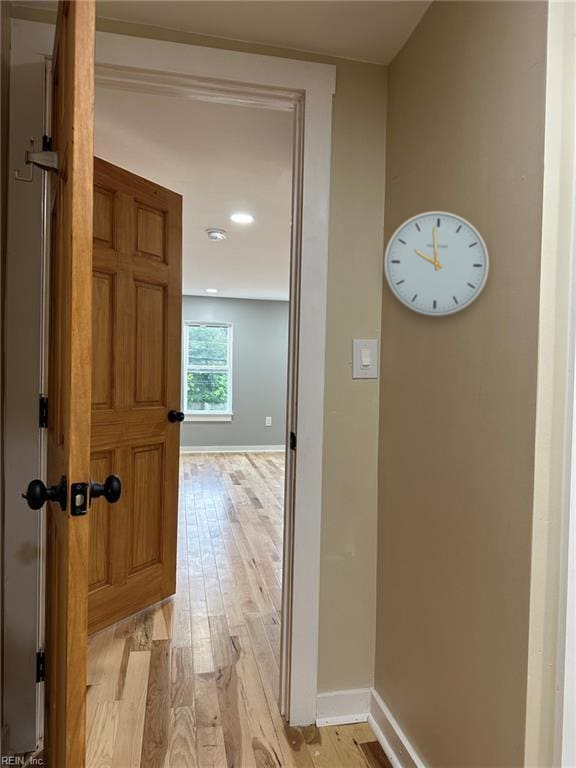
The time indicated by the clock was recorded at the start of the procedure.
9:59
